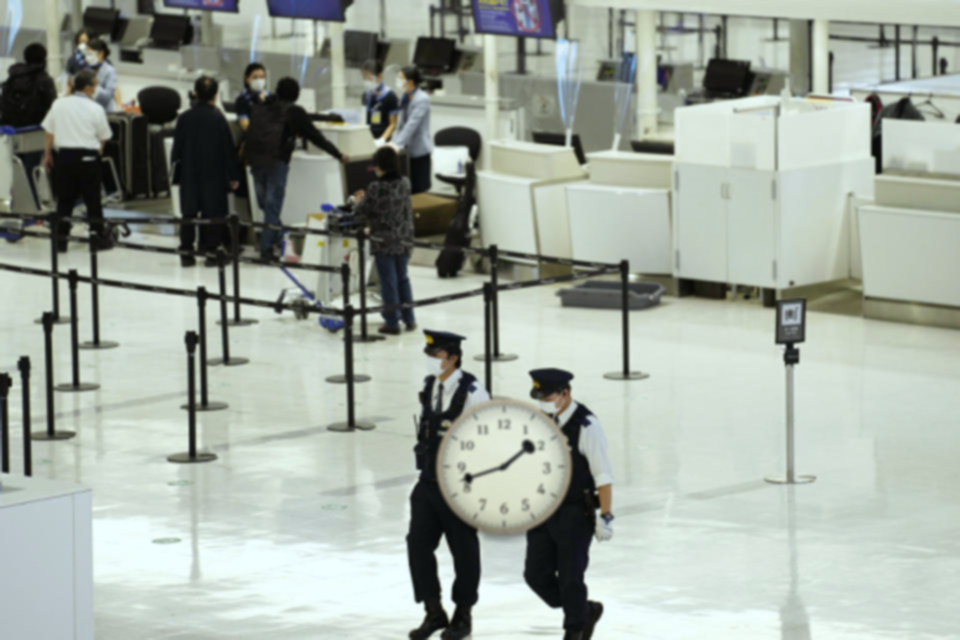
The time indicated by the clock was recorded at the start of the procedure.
1:42
